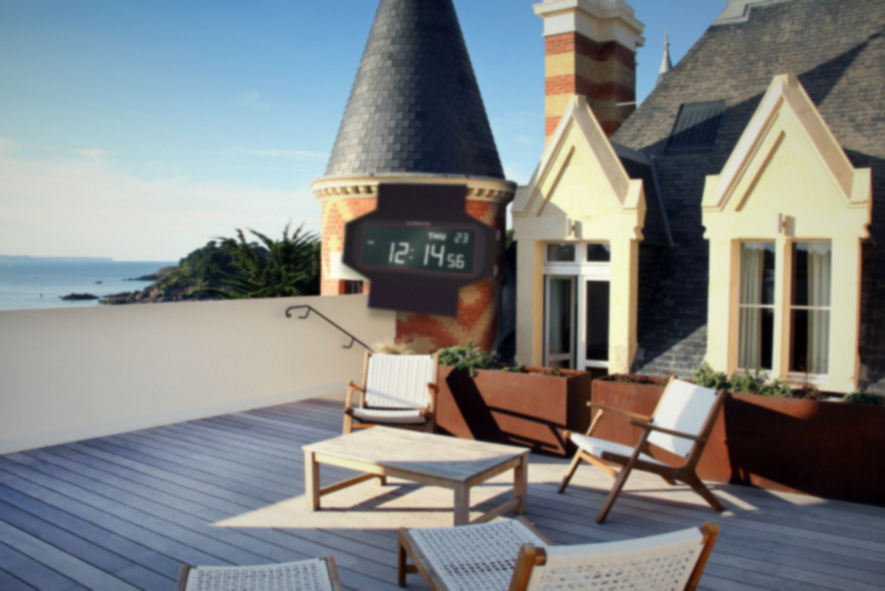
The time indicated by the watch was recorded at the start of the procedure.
12:14
